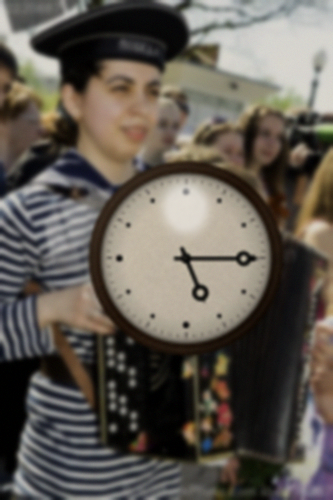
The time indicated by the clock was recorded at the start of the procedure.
5:15
